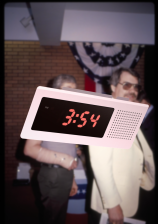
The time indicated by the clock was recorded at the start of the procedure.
3:54
